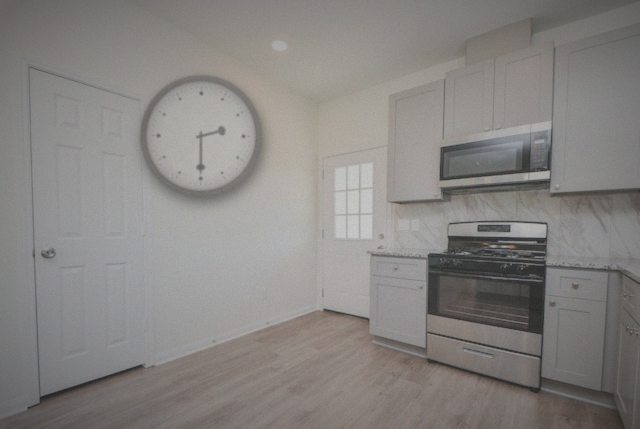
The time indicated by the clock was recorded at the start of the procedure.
2:30
